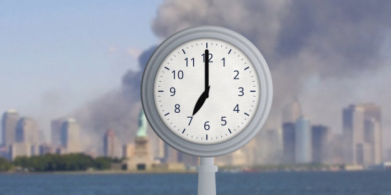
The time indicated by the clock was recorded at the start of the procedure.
7:00
